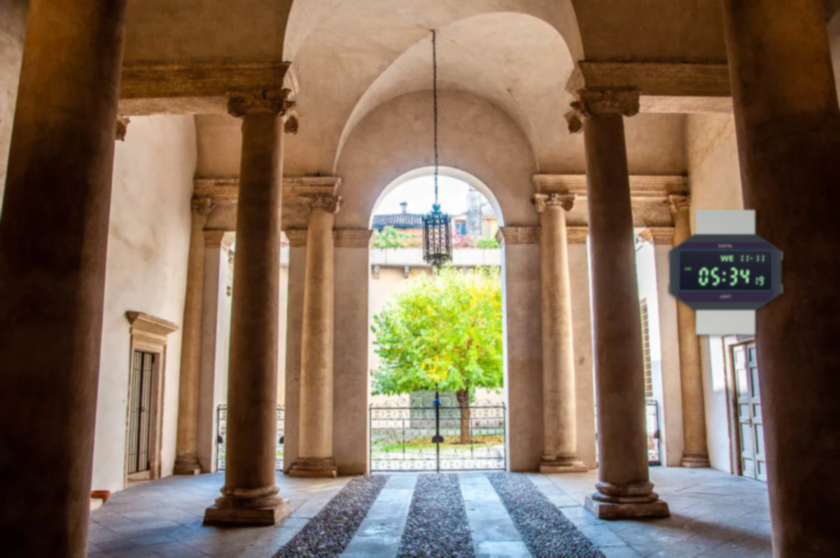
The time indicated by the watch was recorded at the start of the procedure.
5:34
